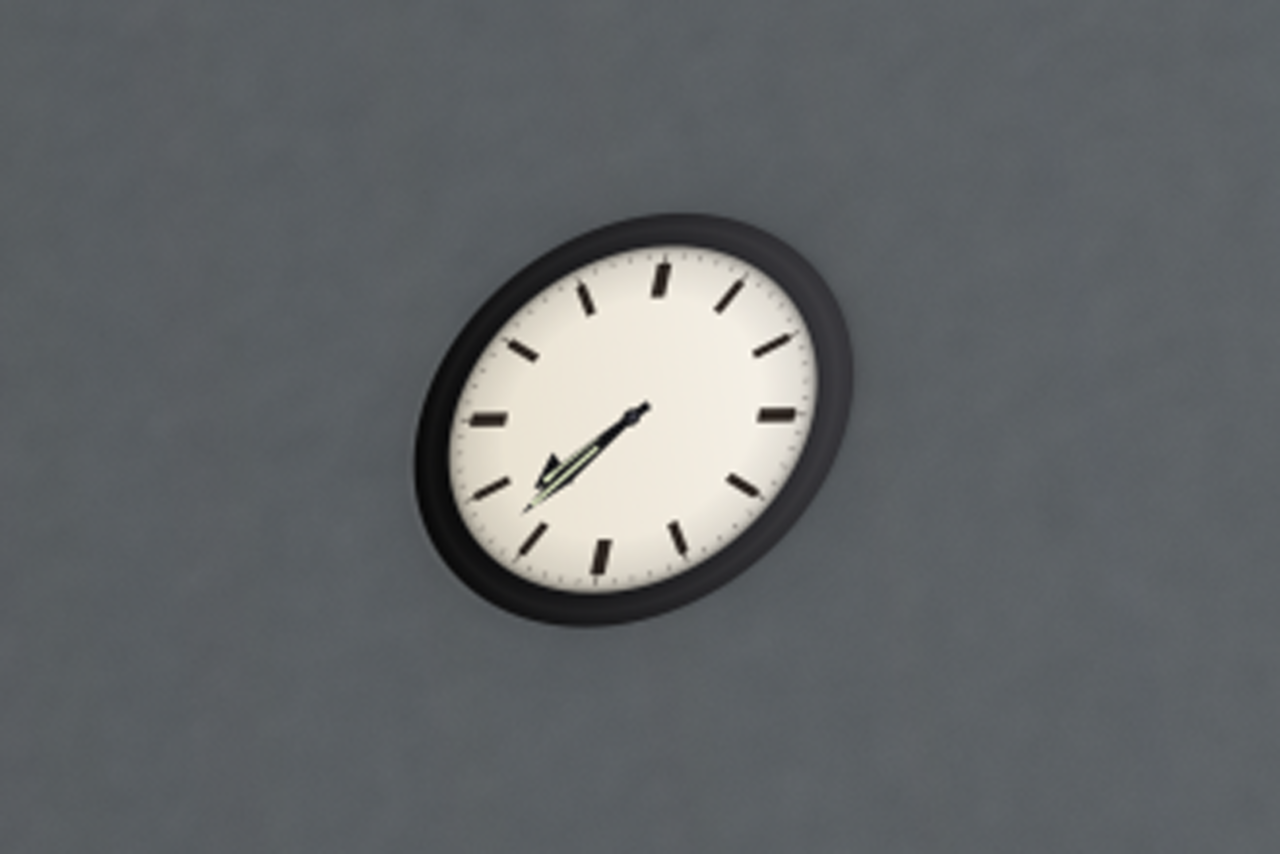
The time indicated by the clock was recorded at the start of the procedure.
7:37
